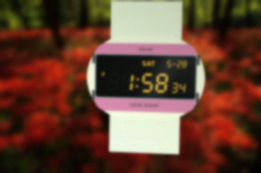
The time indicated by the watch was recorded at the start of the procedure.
1:58
